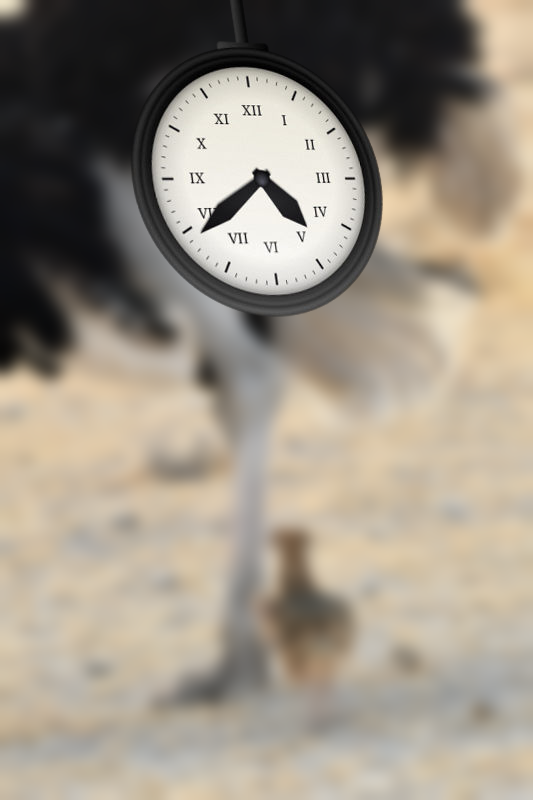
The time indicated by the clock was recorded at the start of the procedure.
4:39
